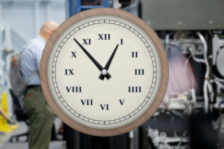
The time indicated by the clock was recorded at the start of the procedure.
12:53
